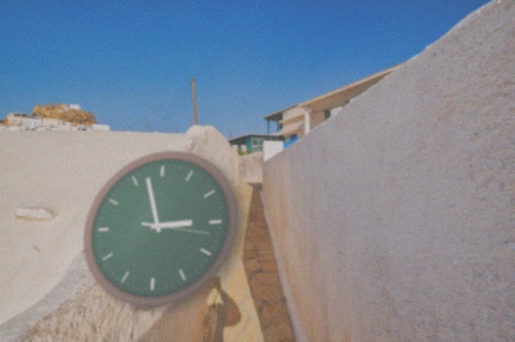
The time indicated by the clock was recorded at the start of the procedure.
2:57:17
